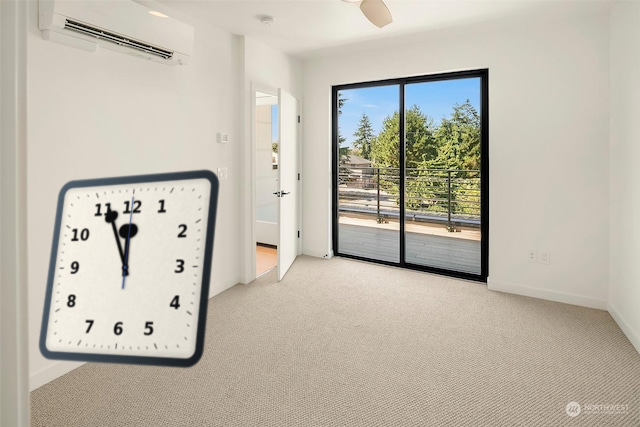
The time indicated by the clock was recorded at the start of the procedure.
11:56:00
